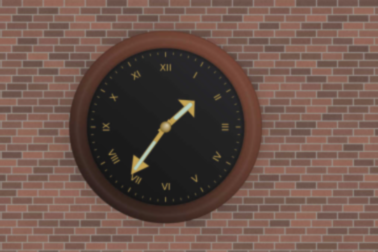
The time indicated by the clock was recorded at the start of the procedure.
1:36
